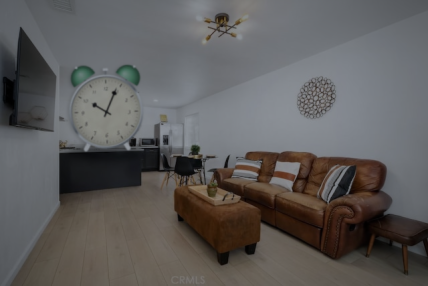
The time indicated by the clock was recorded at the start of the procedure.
10:04
